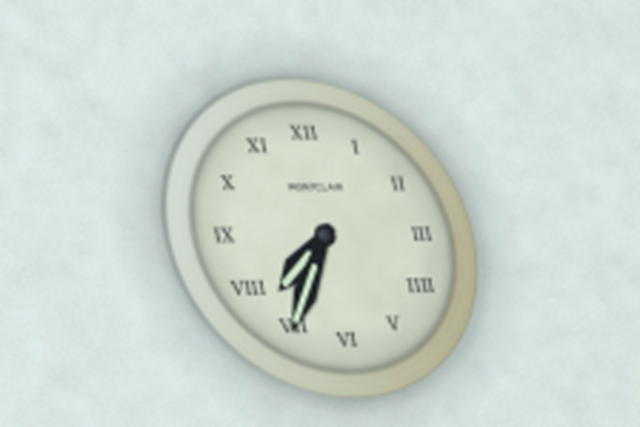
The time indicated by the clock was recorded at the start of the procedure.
7:35
